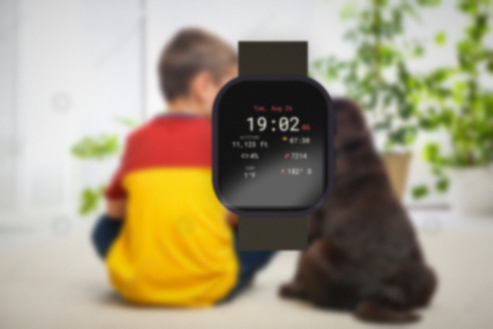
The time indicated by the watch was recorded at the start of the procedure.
19:02
